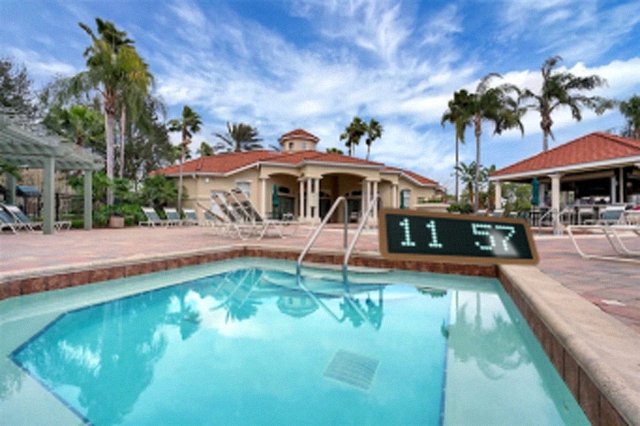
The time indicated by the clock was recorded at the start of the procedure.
11:57
